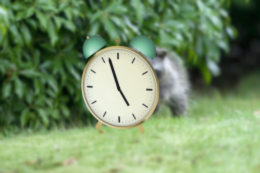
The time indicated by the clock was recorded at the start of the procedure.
4:57
